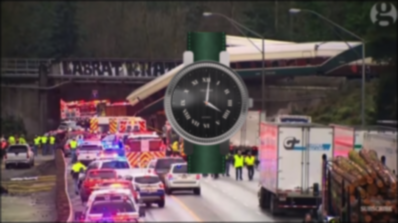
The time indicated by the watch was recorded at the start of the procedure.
4:01
